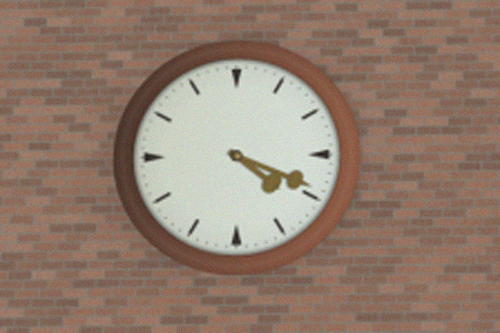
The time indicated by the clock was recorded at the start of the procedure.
4:19
